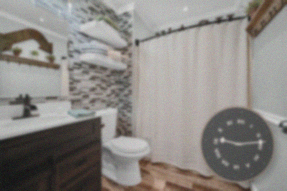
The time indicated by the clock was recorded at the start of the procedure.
9:13
